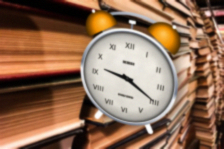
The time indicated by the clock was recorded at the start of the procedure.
9:20
